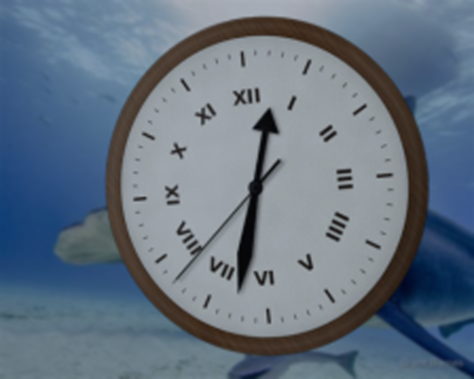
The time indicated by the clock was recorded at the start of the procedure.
12:32:38
